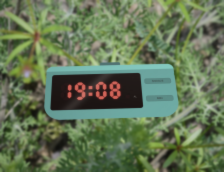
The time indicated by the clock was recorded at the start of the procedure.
19:08
